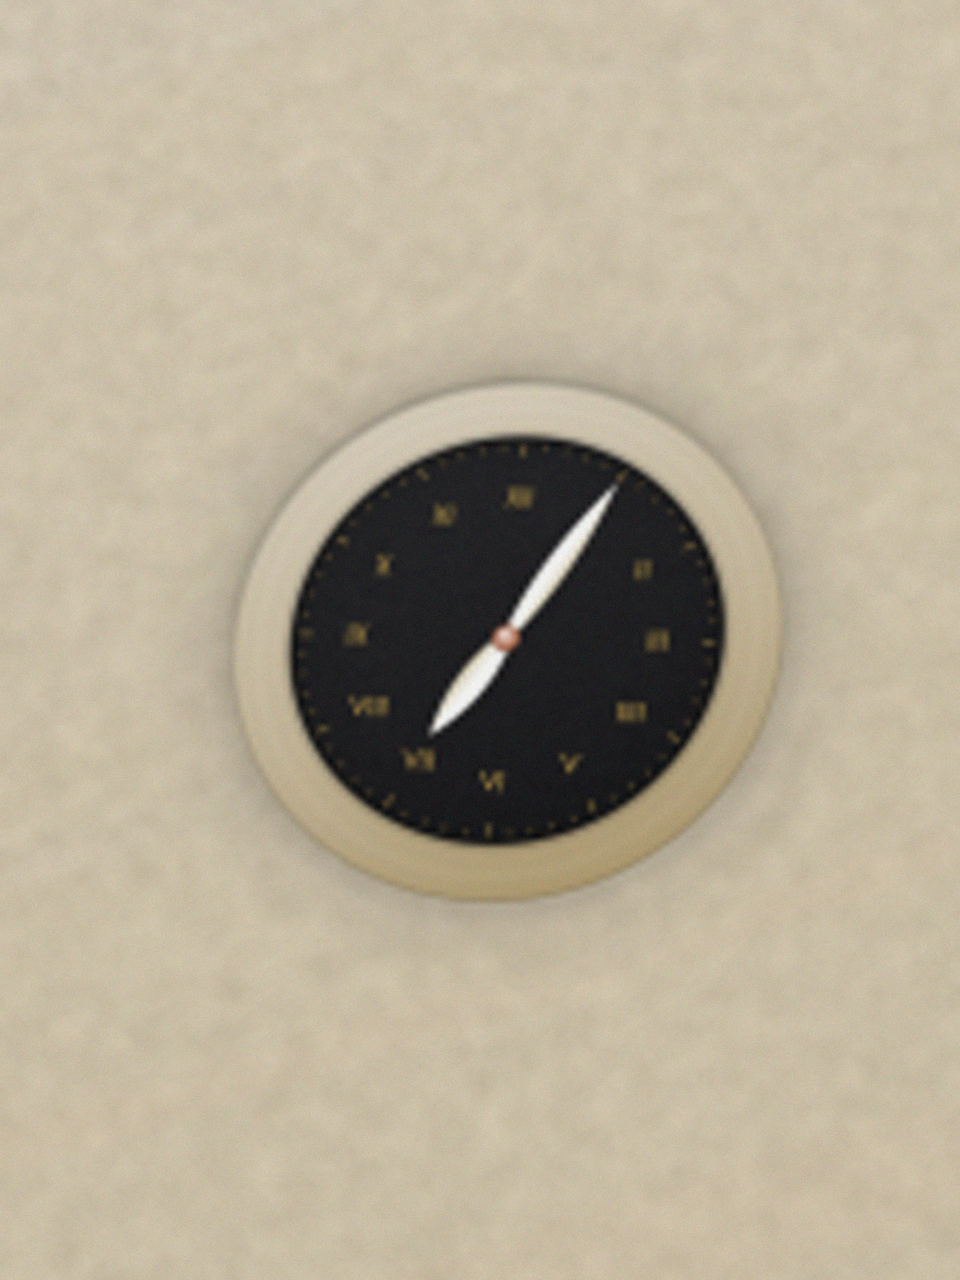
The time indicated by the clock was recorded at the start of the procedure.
7:05
